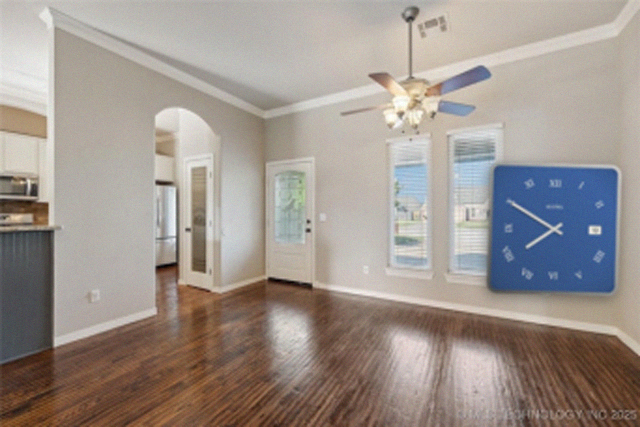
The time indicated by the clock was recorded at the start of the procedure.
7:50
